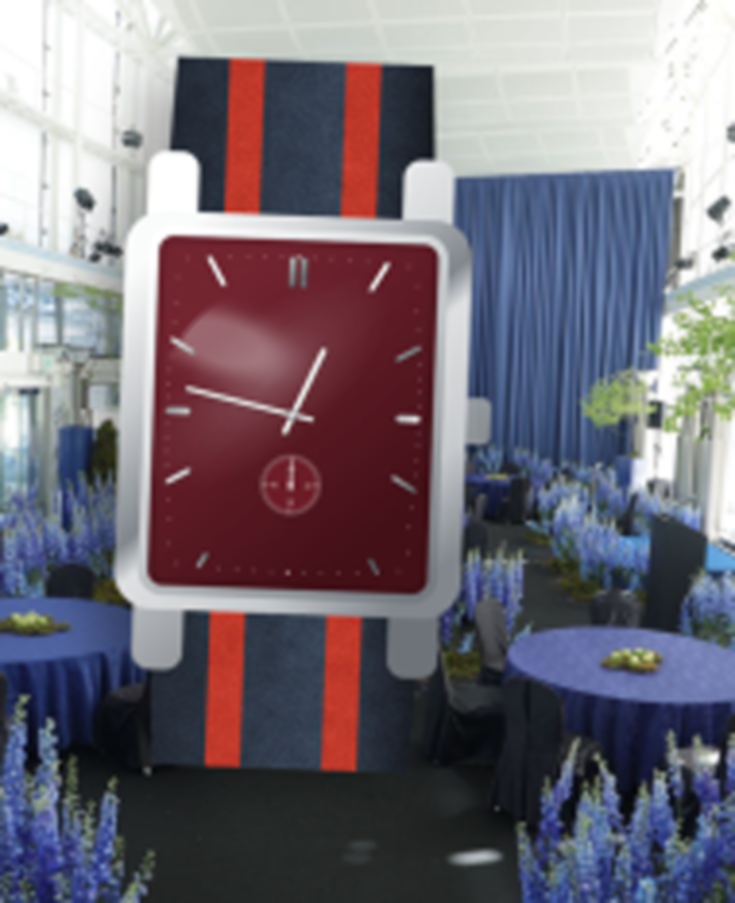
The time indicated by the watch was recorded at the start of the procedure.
12:47
